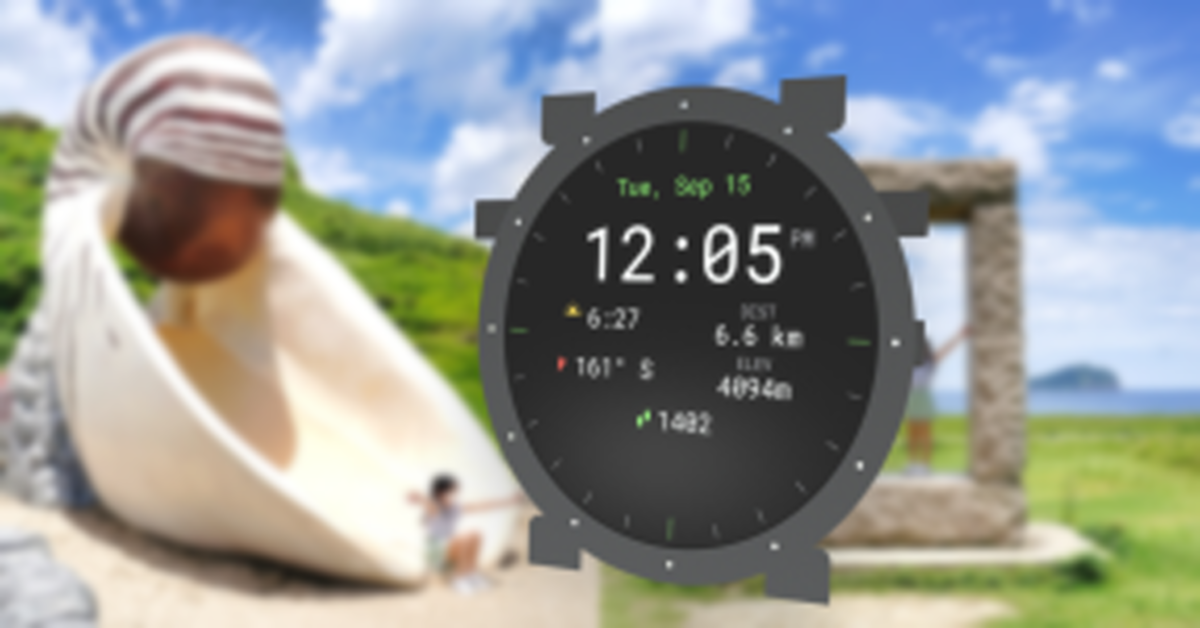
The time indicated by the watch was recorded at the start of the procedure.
12:05
